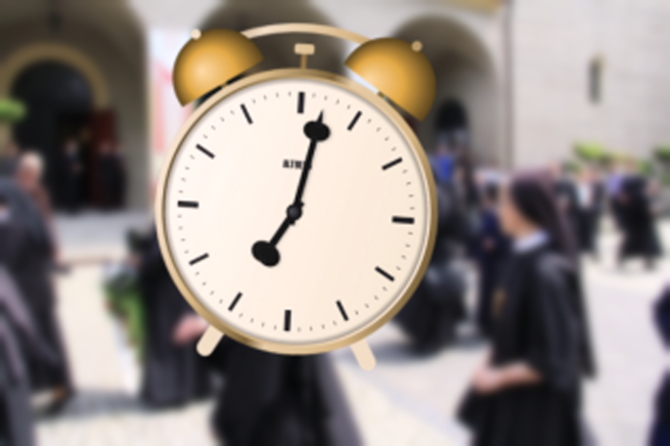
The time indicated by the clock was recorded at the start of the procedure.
7:02
